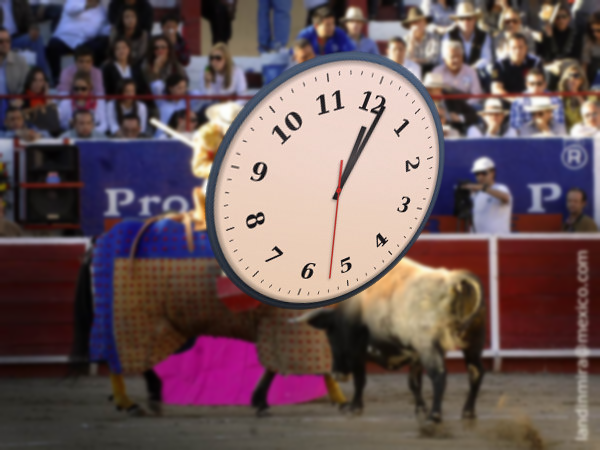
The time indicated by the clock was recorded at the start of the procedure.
12:01:27
